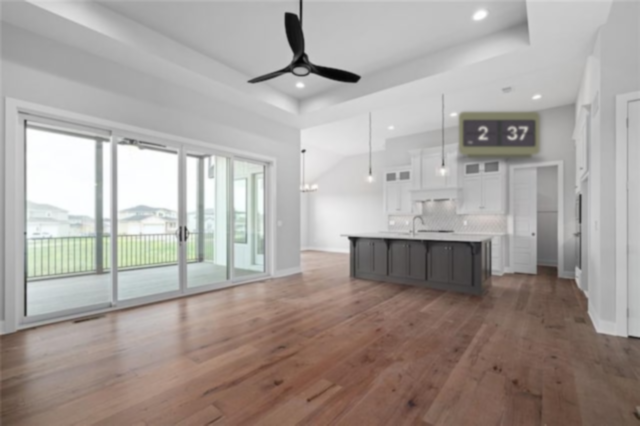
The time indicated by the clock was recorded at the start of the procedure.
2:37
